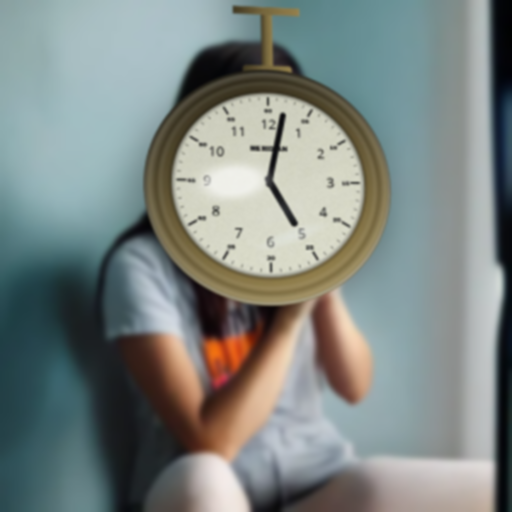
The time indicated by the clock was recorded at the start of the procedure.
5:02
